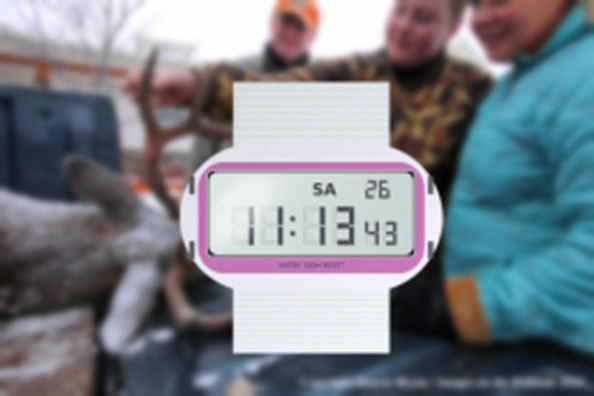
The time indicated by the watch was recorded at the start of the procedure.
11:13:43
